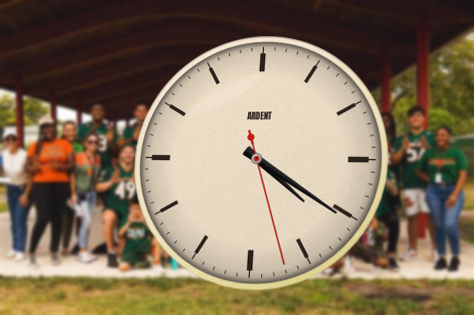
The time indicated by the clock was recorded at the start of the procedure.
4:20:27
